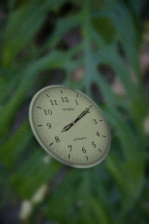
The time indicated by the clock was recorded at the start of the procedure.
8:10
